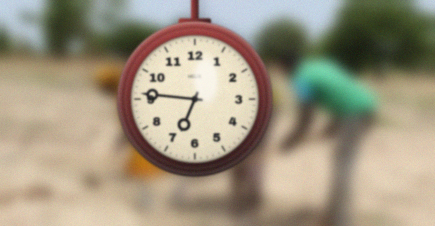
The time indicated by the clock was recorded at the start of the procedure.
6:46
